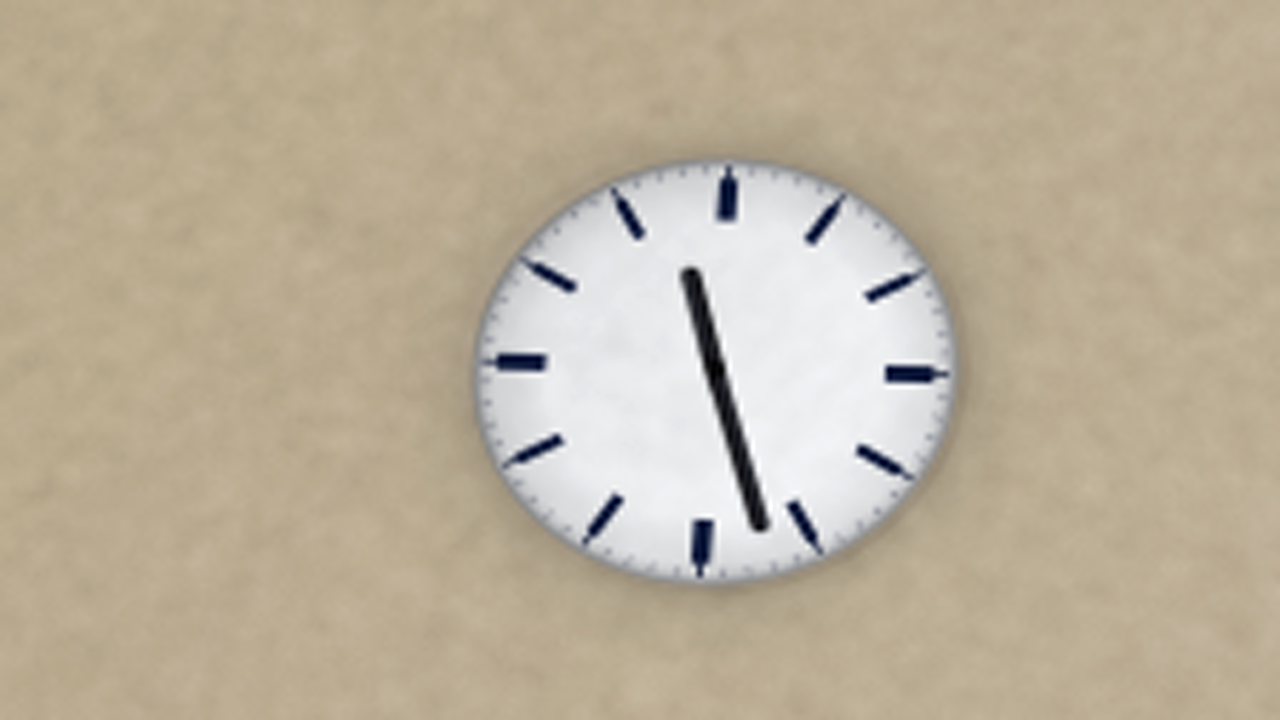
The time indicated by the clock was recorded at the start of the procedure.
11:27
